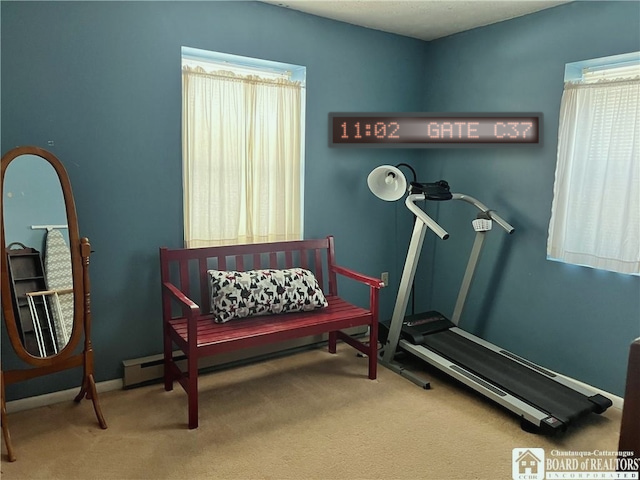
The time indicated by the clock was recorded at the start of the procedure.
11:02
